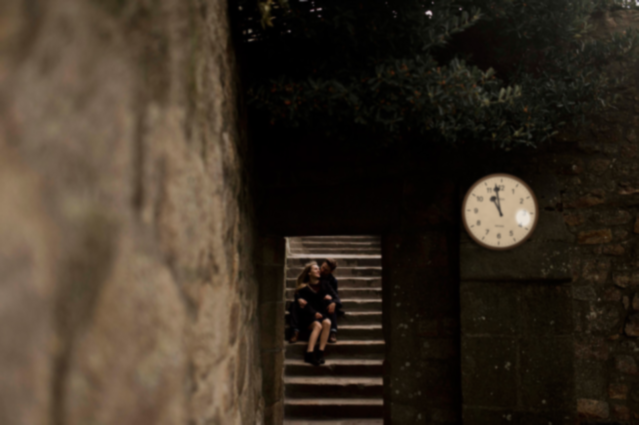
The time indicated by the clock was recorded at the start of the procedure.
10:58
